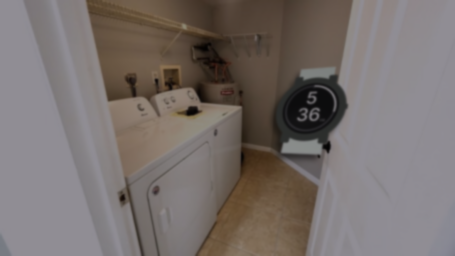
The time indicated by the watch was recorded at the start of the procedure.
5:36
